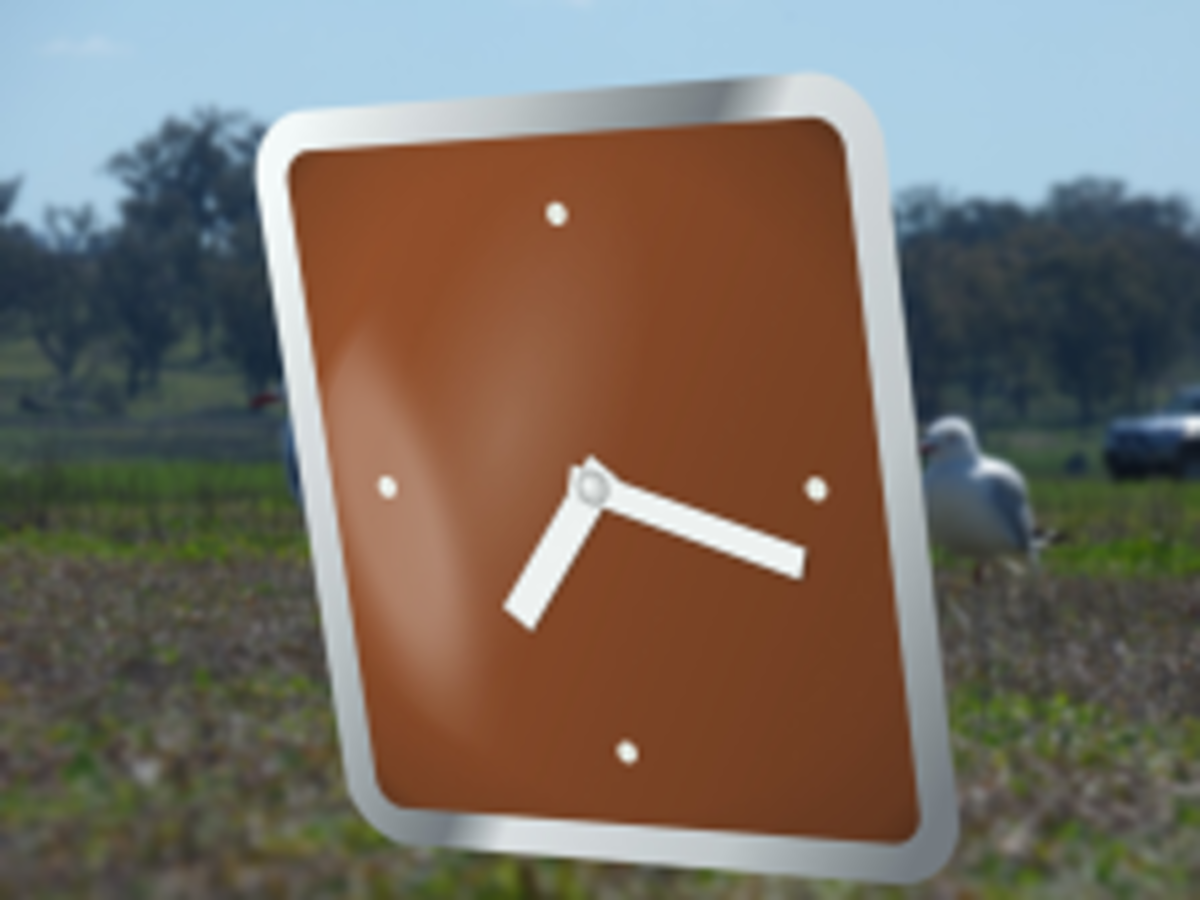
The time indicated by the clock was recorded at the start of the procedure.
7:18
